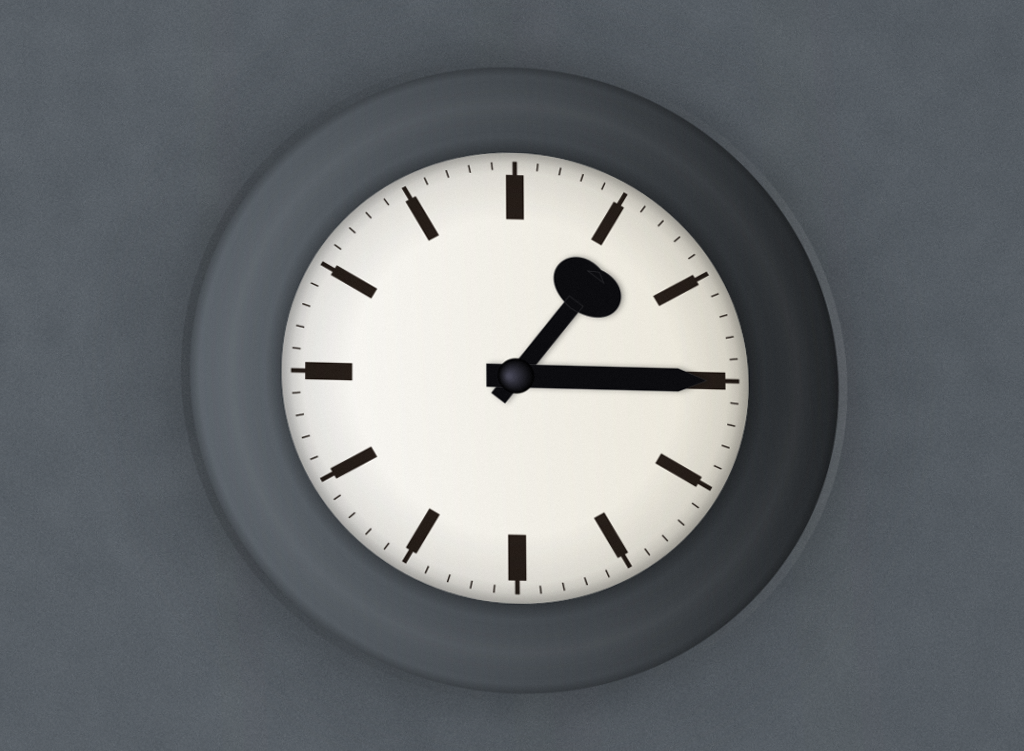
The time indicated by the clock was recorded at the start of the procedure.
1:15
